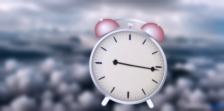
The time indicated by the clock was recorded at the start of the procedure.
9:16
